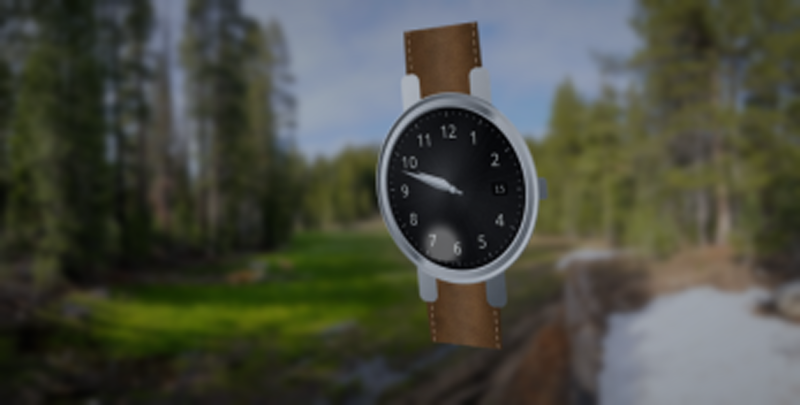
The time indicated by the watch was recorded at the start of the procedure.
9:48
